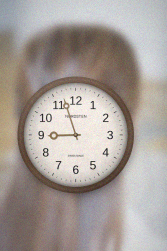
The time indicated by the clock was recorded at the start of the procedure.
8:57
